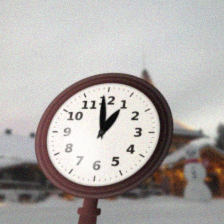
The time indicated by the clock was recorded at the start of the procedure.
12:59
